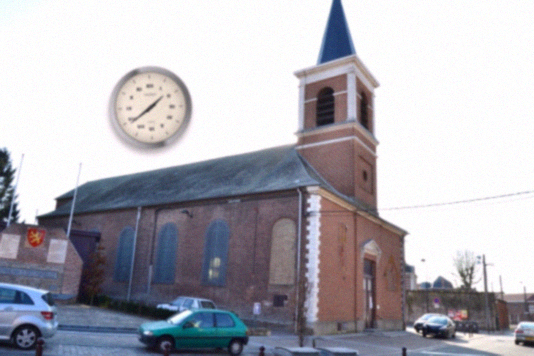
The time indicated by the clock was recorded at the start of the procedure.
1:39
